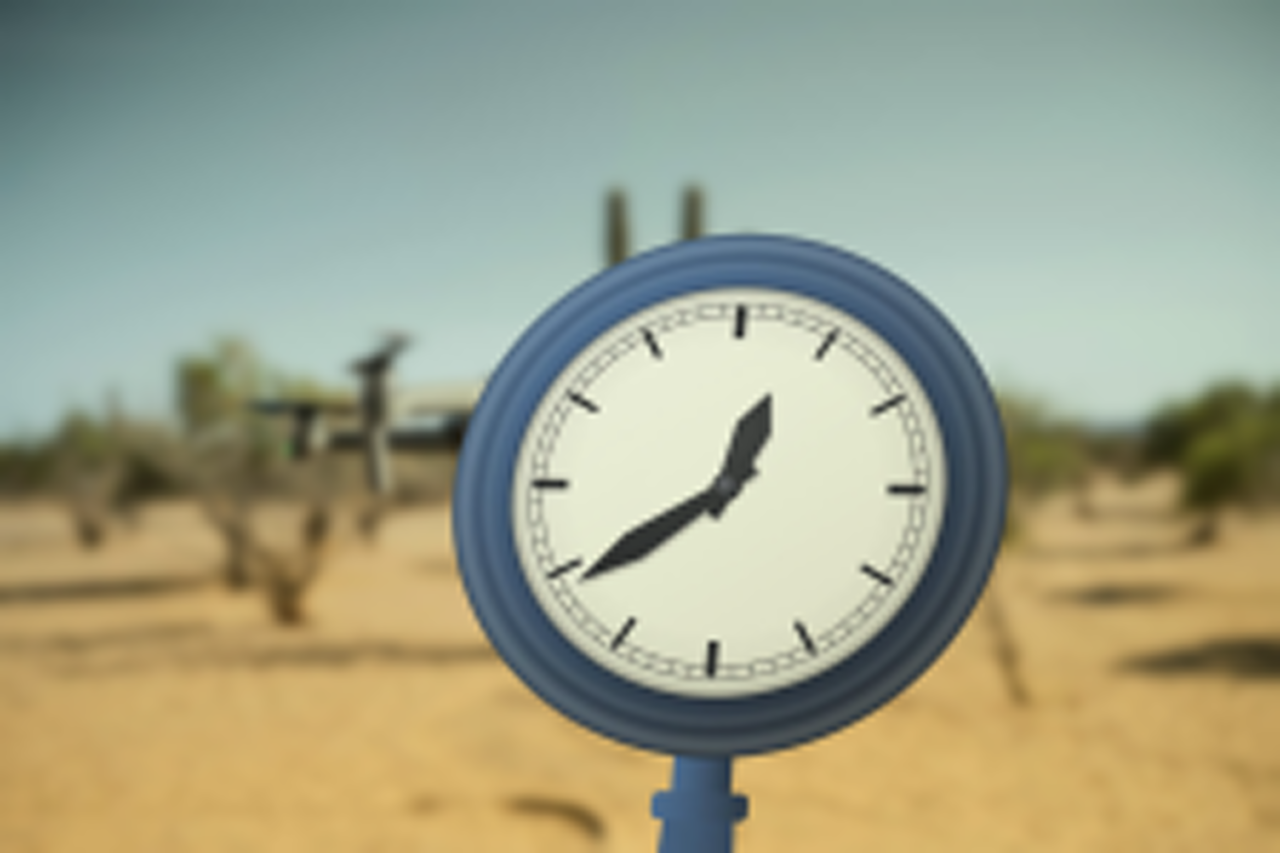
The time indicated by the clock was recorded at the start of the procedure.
12:39
